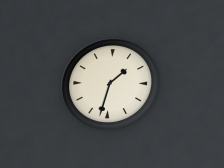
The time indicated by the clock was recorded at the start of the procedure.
1:32
